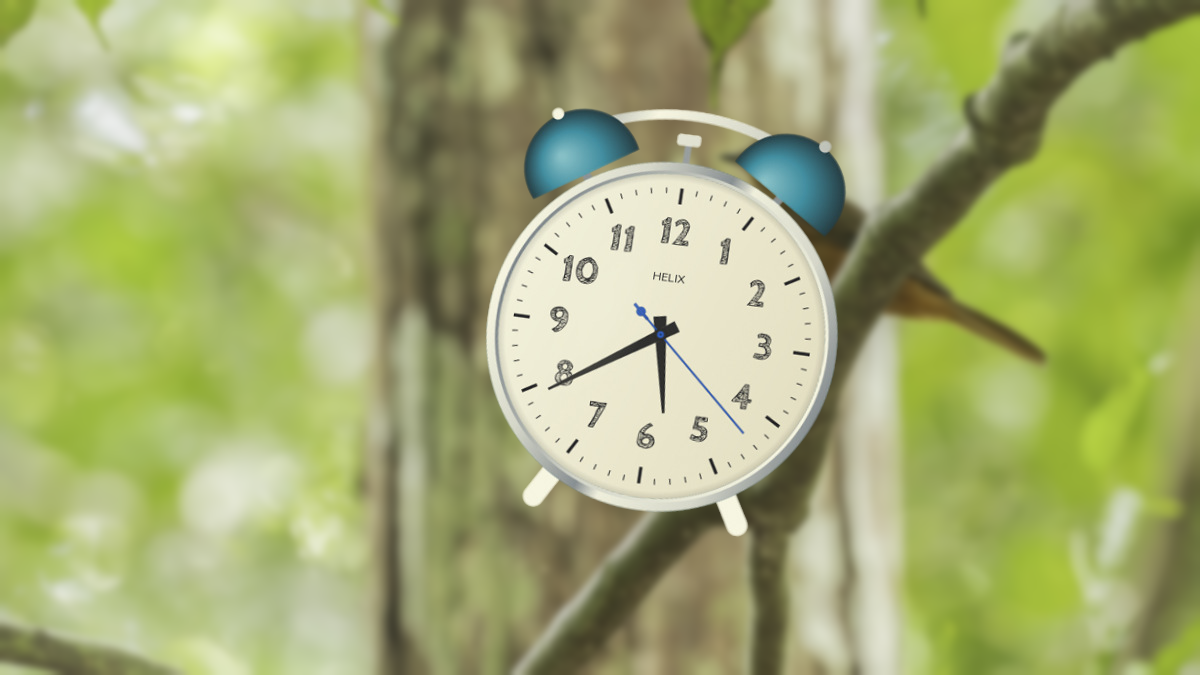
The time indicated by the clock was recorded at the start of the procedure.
5:39:22
